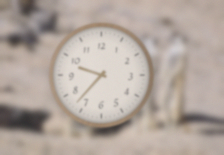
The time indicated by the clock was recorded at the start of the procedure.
9:37
